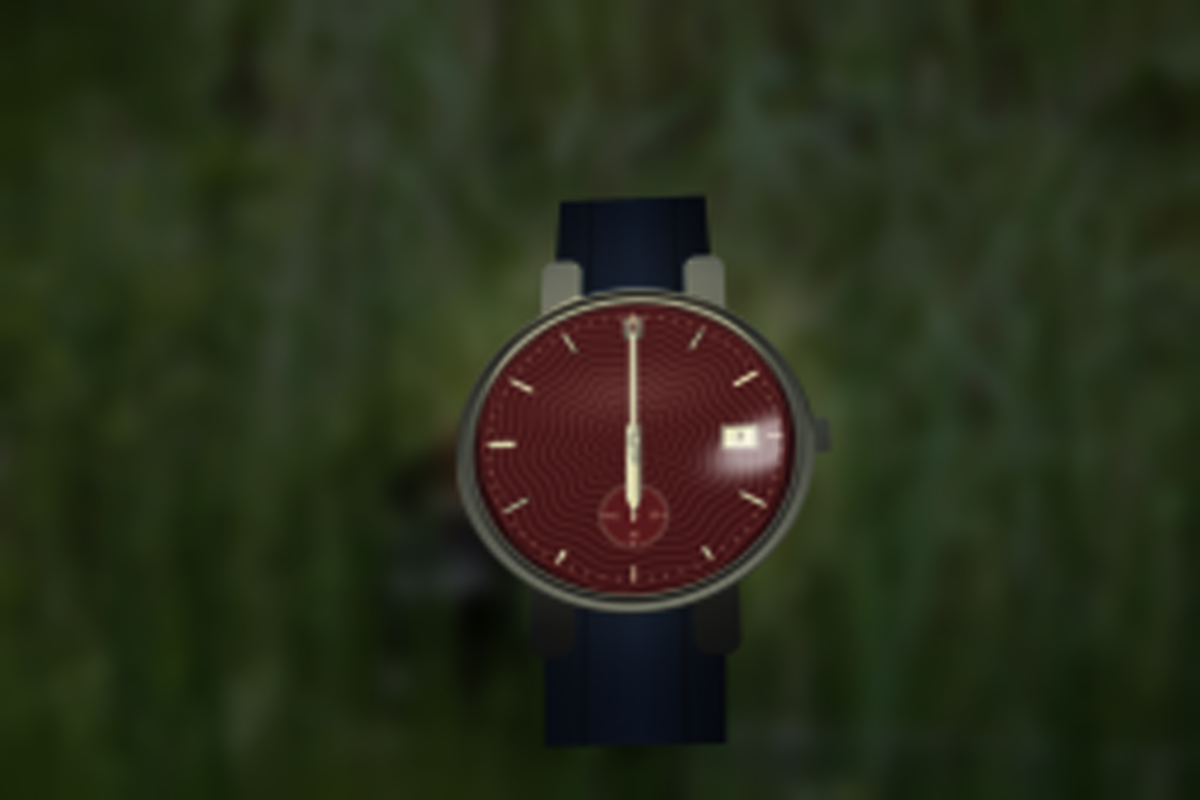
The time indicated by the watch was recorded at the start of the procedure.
6:00
